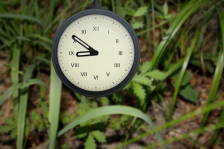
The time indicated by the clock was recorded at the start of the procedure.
8:51
